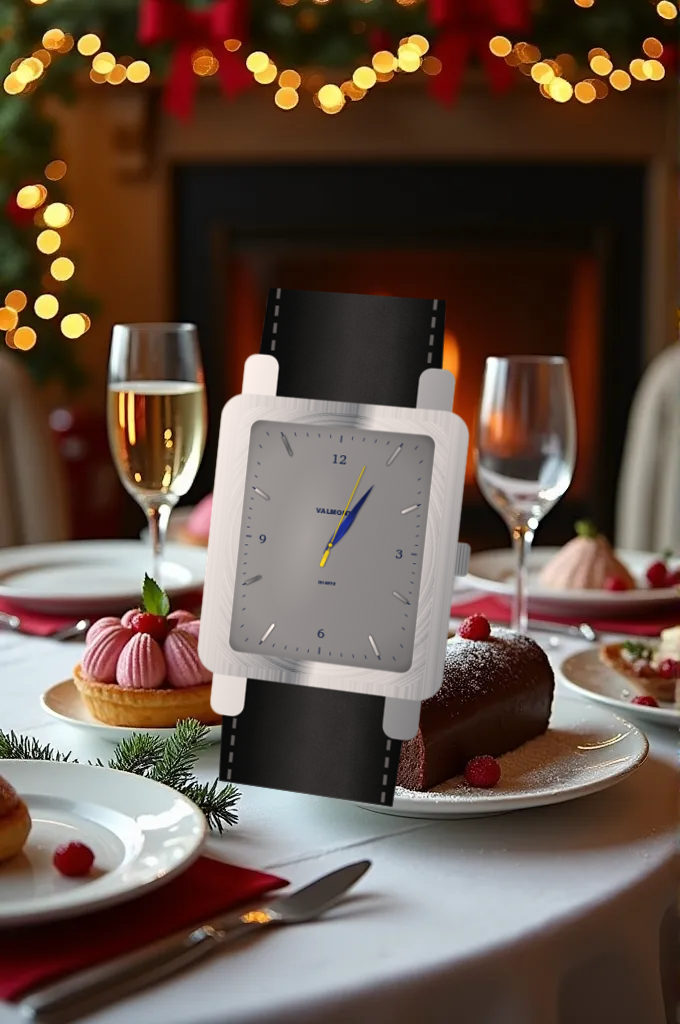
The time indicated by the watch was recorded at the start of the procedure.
1:05:03
